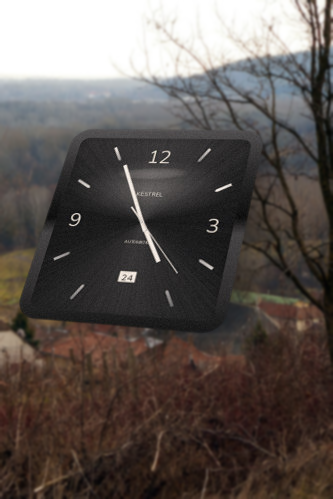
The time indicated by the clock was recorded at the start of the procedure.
4:55:23
